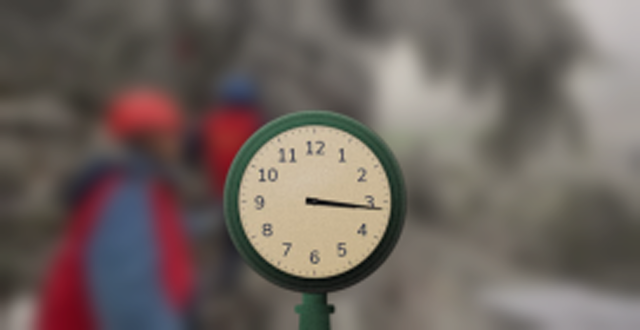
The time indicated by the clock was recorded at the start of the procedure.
3:16
